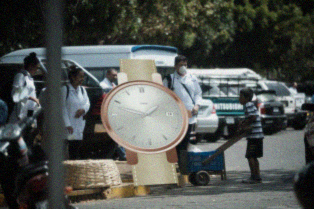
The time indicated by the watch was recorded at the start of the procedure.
1:48
